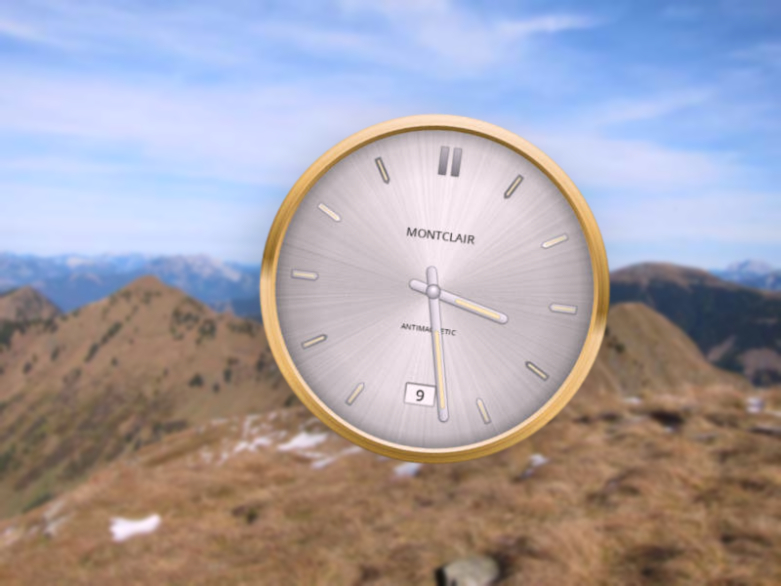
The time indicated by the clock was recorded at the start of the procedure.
3:28
